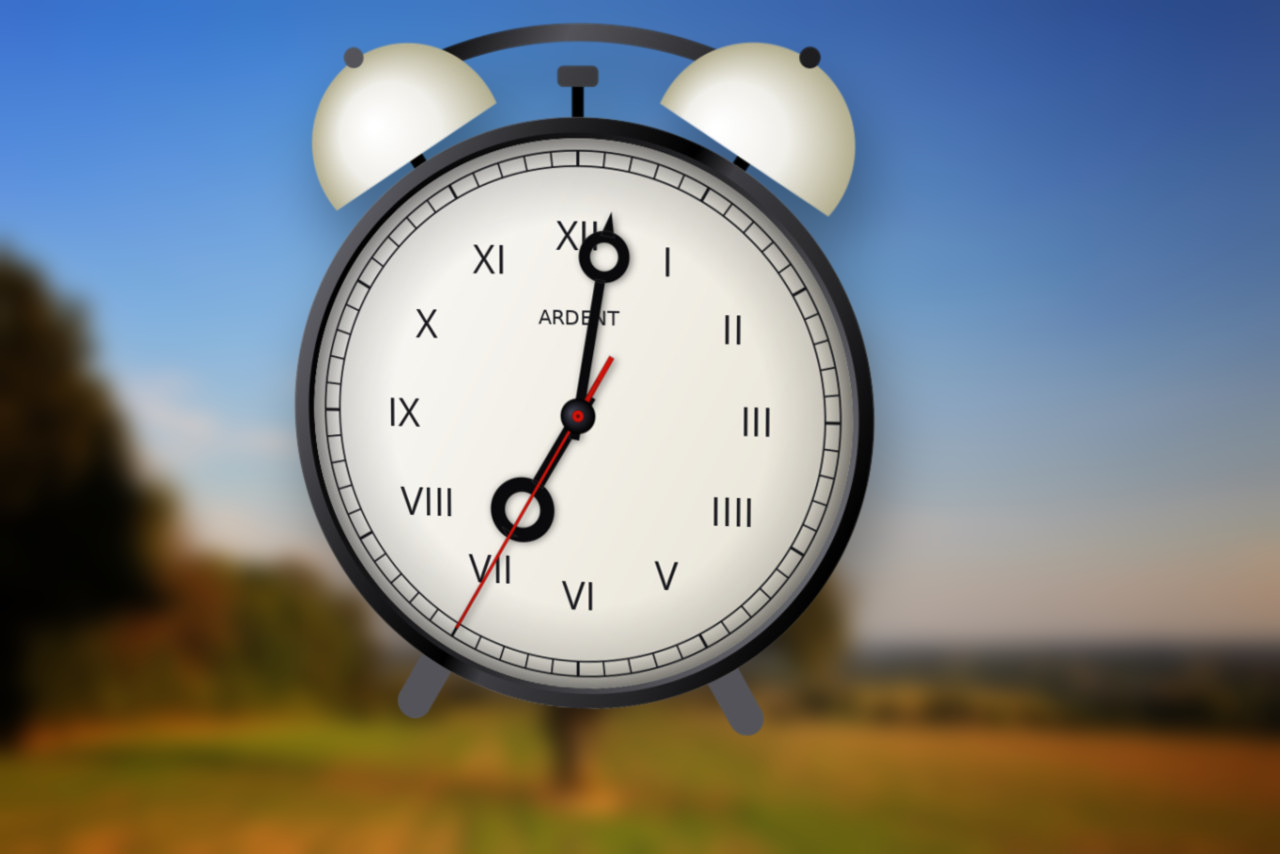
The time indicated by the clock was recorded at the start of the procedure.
7:01:35
